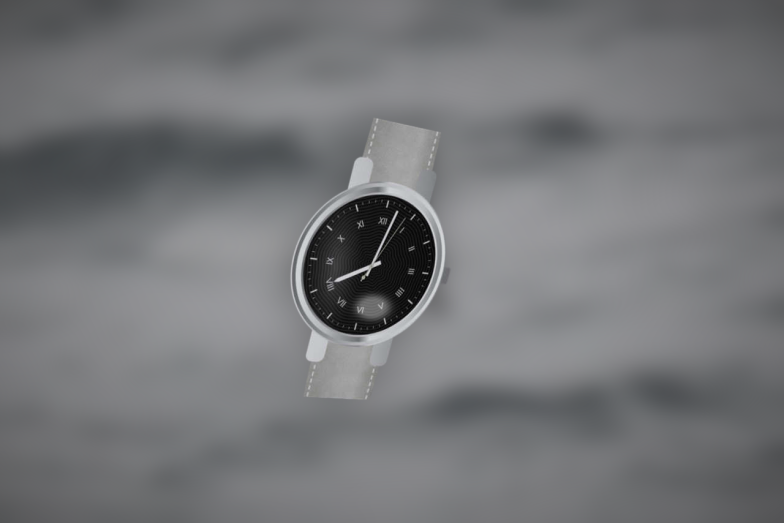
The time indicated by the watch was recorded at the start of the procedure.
8:02:04
